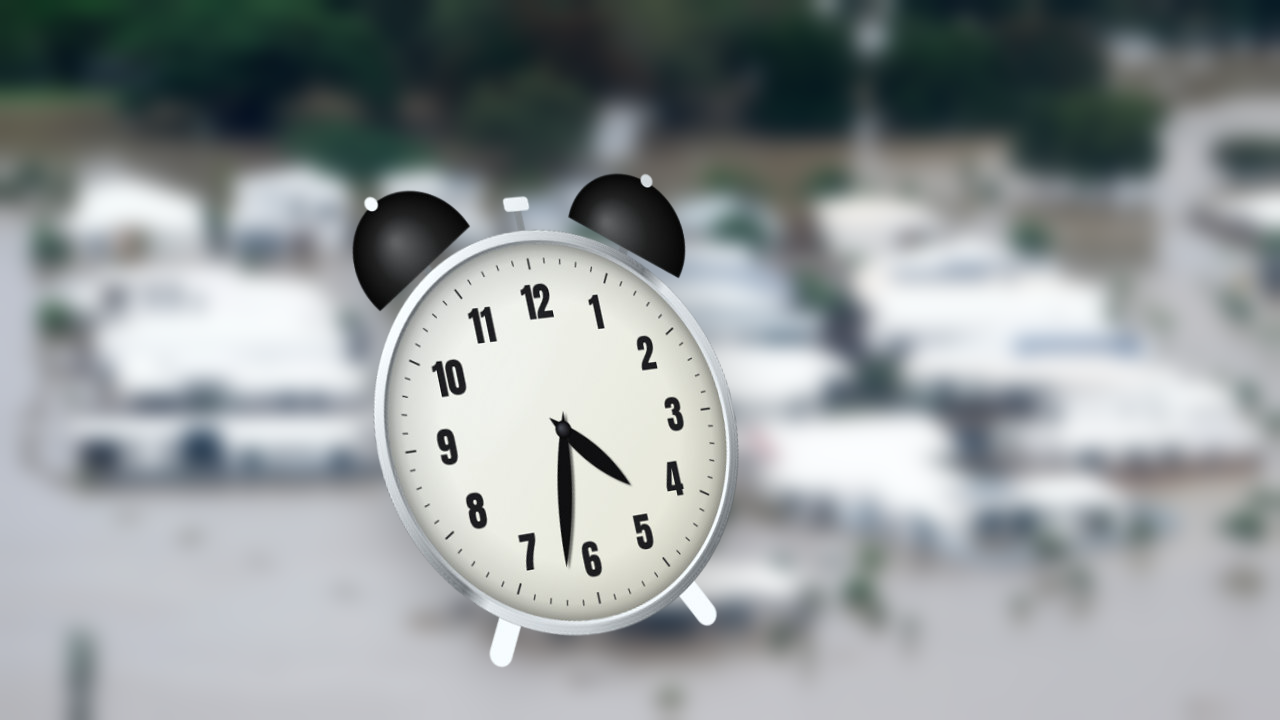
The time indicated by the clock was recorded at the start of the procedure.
4:32
